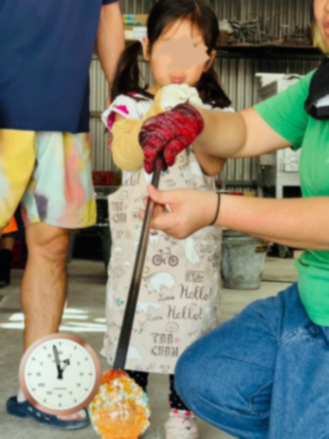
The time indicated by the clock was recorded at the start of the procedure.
12:58
